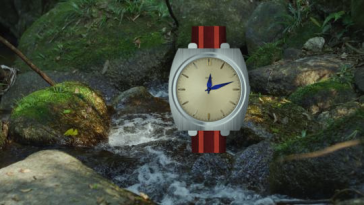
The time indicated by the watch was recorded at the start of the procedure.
12:12
